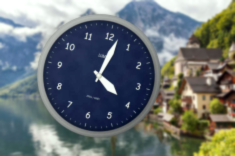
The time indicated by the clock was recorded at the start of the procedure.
4:02
